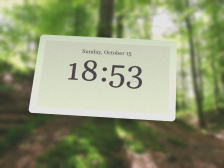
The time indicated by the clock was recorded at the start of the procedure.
18:53
